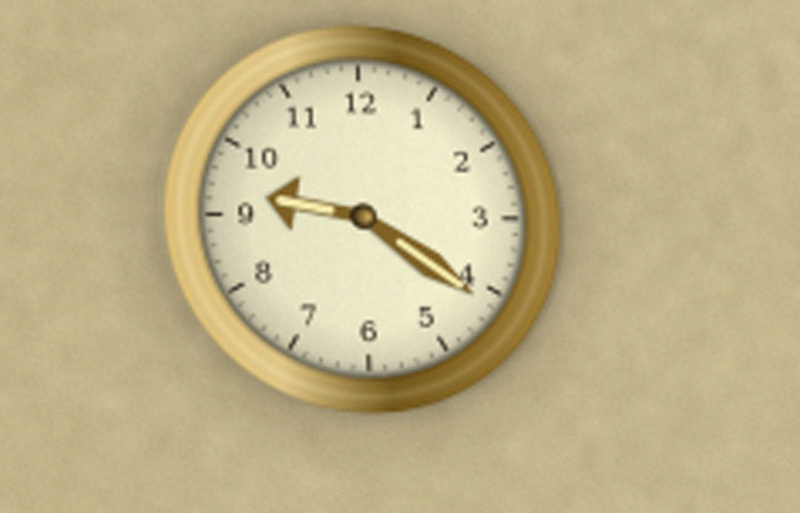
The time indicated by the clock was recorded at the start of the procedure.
9:21
